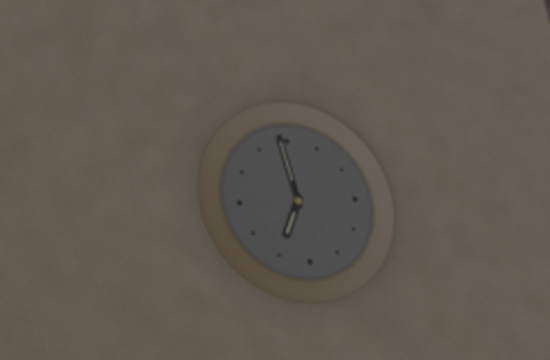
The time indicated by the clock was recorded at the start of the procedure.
6:59
